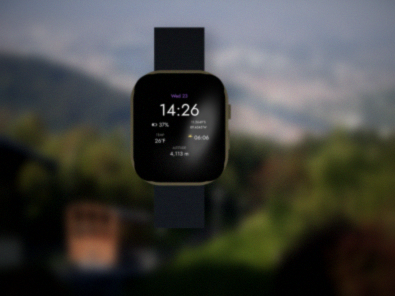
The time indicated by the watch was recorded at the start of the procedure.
14:26
